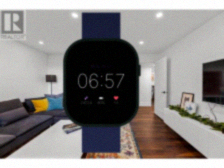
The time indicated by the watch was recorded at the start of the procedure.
6:57
